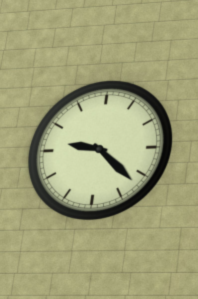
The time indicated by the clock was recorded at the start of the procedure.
9:22
